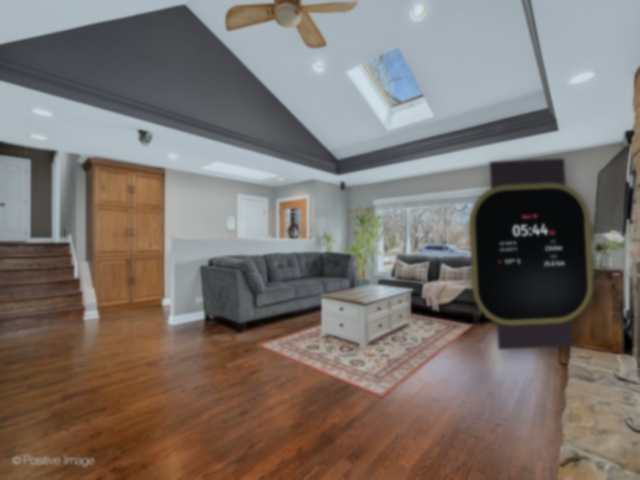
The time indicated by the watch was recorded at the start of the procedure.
5:44
